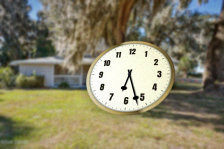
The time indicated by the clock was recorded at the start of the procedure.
6:27
